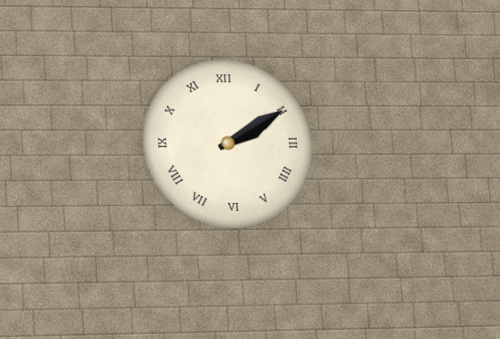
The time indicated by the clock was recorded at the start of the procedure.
2:10
